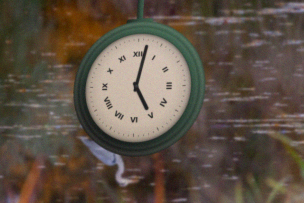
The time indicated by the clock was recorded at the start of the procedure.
5:02
